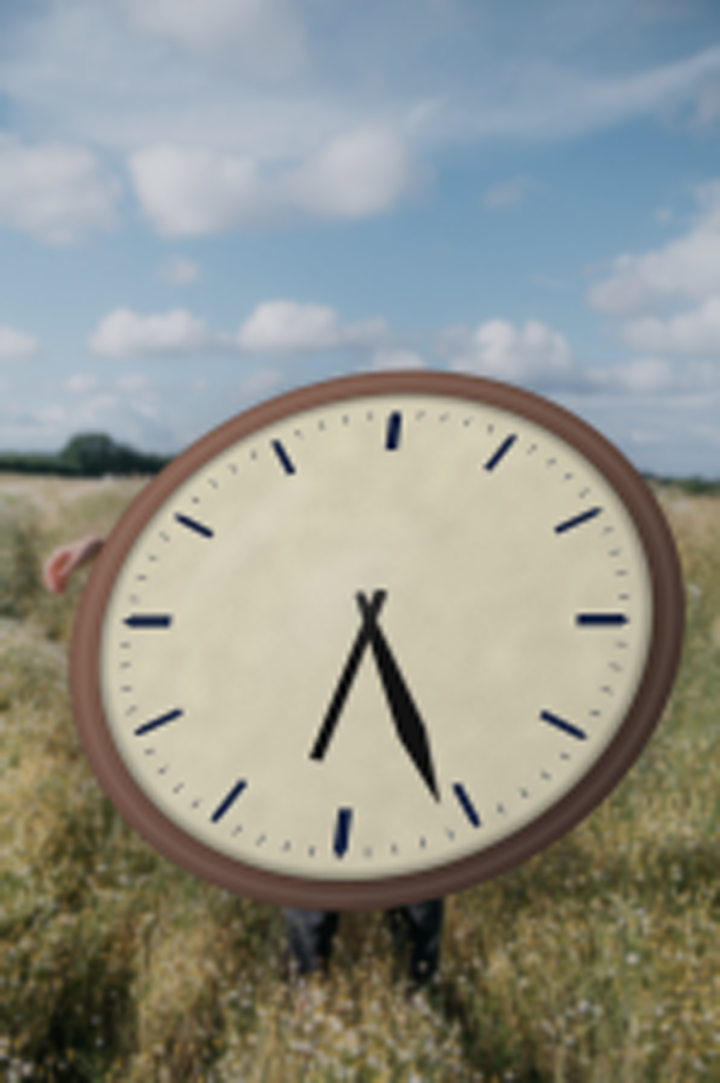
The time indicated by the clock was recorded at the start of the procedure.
6:26
